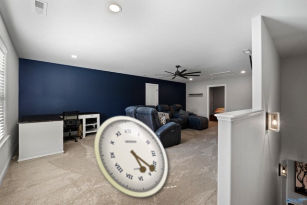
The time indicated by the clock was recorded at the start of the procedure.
5:22
